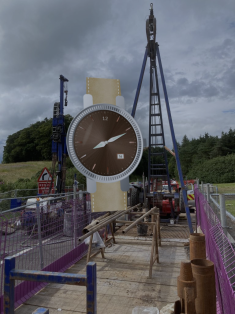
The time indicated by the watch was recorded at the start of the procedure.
8:11
